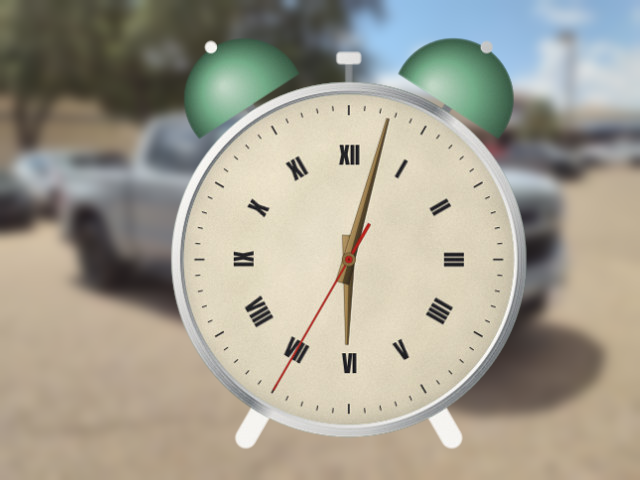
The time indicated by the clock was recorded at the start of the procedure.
6:02:35
